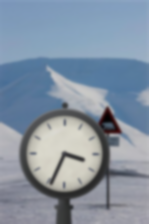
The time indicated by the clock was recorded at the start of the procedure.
3:34
